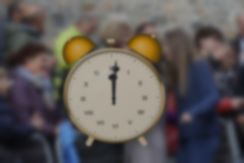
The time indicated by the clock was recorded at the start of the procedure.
12:01
